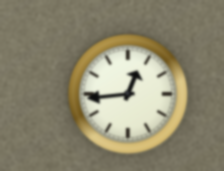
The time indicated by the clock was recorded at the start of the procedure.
12:44
